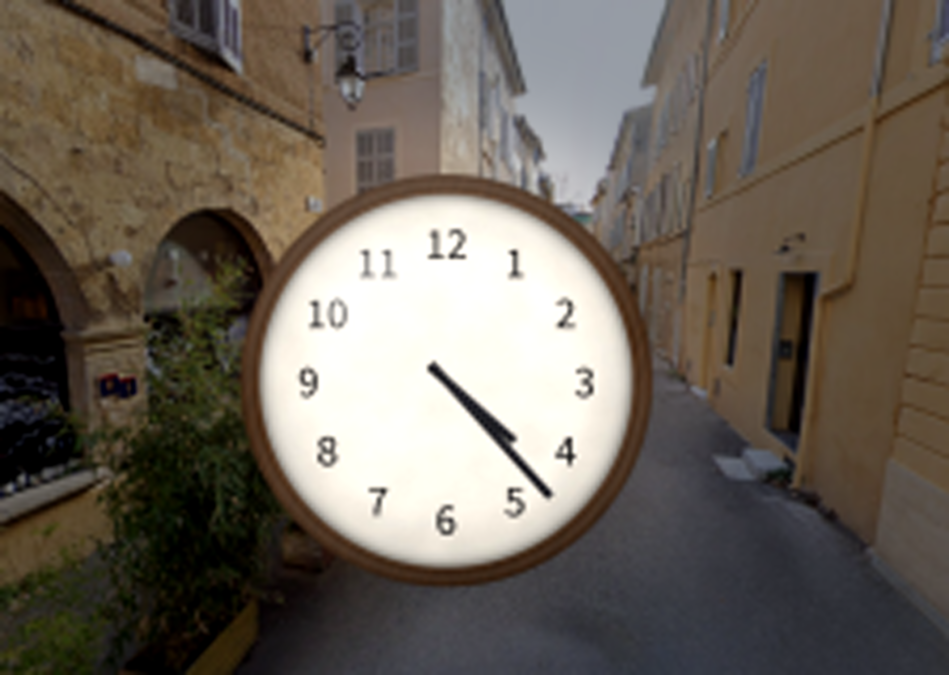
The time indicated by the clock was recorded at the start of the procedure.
4:23
